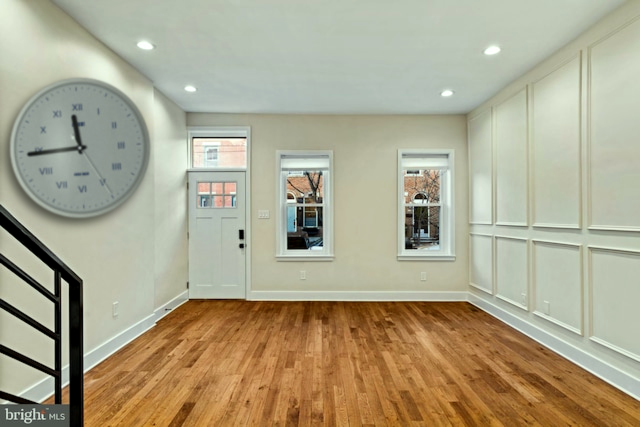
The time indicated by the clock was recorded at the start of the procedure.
11:44:25
